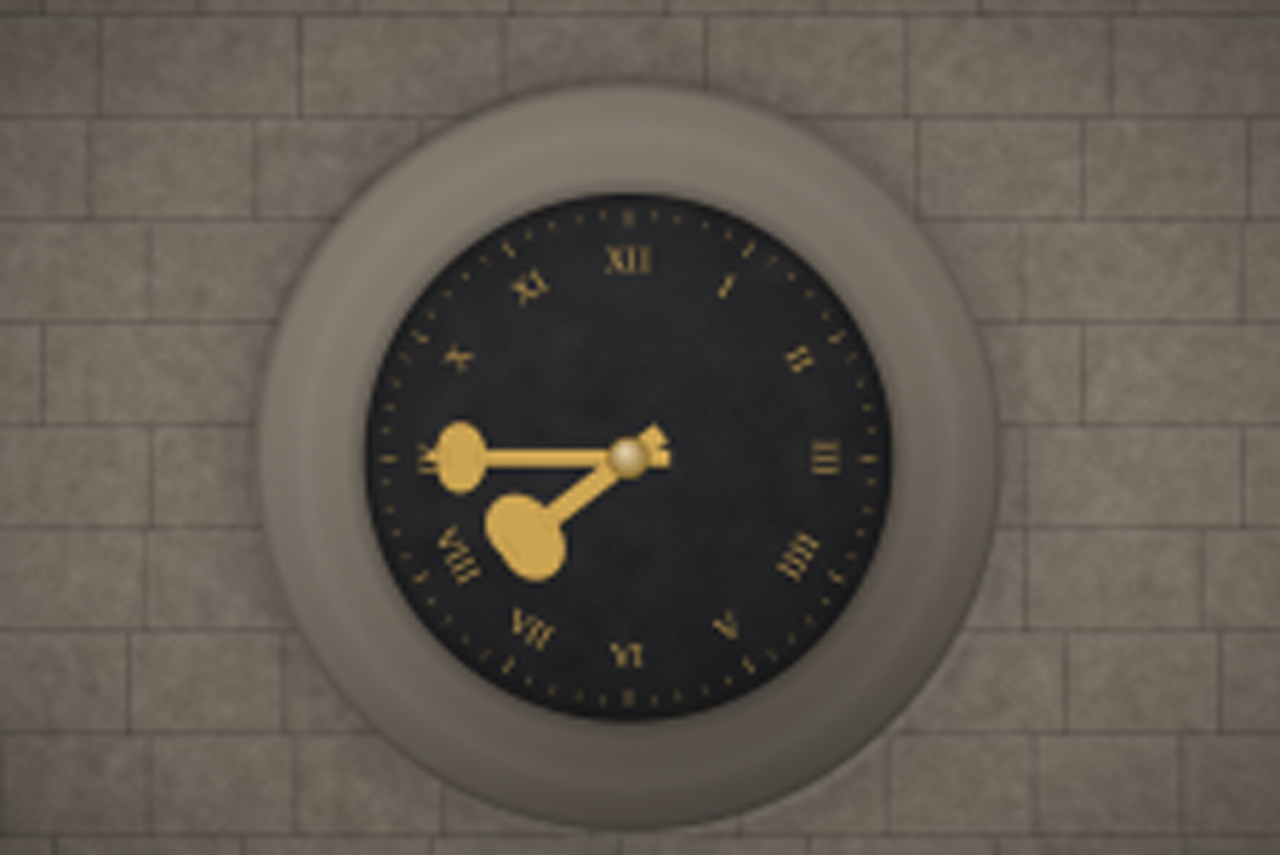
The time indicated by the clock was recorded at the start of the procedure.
7:45
